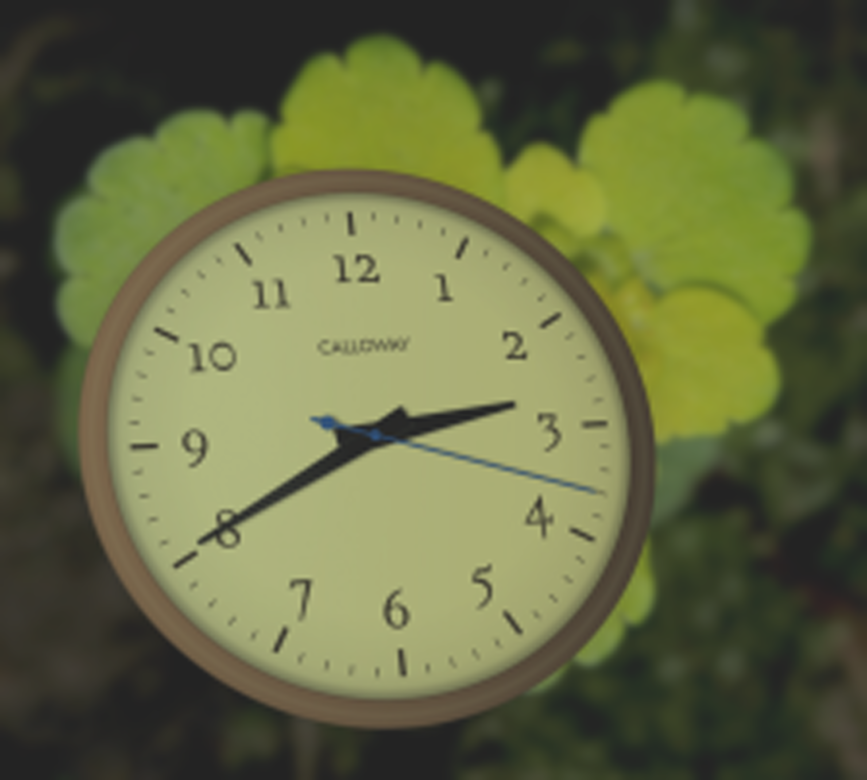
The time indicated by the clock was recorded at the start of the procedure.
2:40:18
